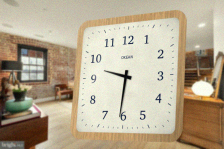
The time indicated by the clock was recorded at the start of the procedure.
9:31
